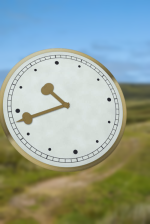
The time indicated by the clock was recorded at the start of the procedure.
10:43
